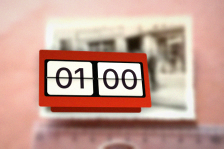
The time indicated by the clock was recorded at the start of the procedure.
1:00
